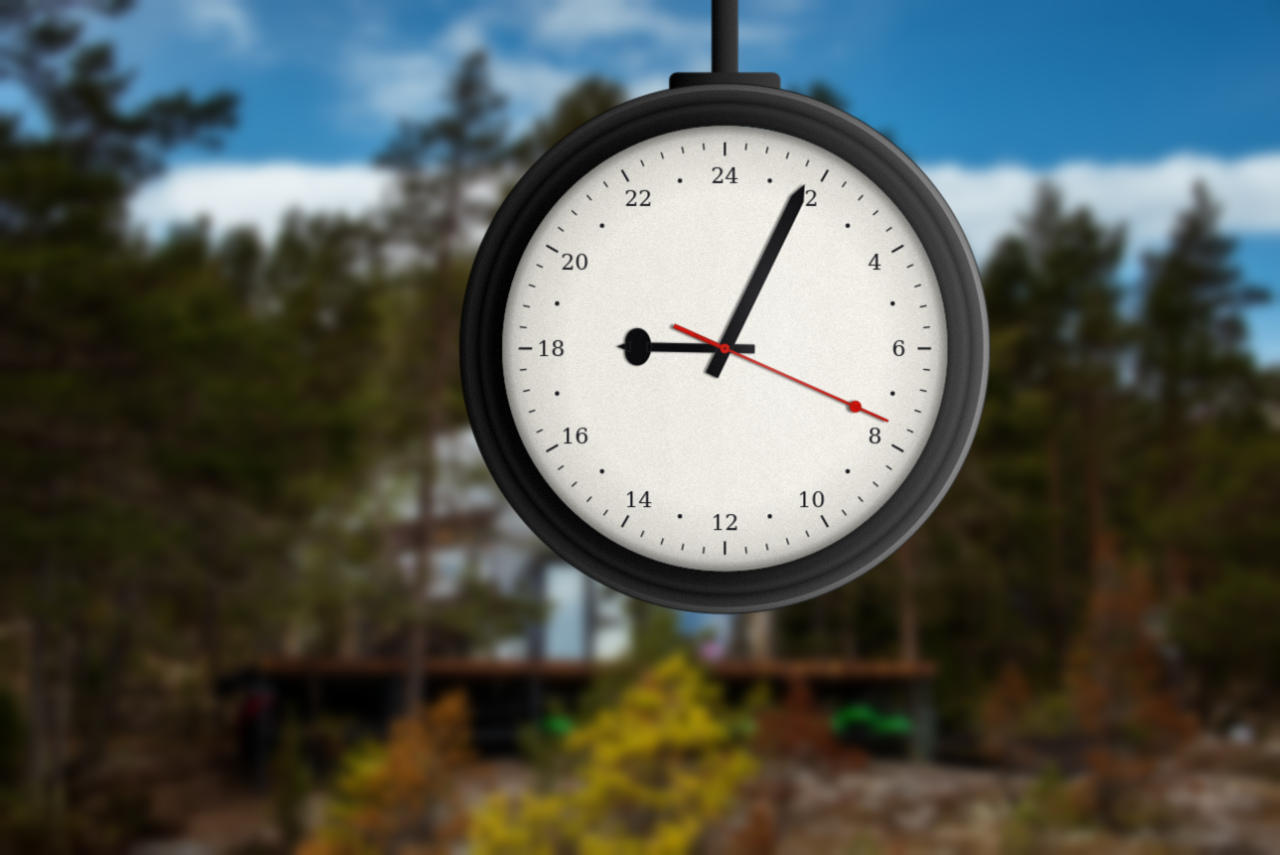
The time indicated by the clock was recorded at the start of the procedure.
18:04:19
